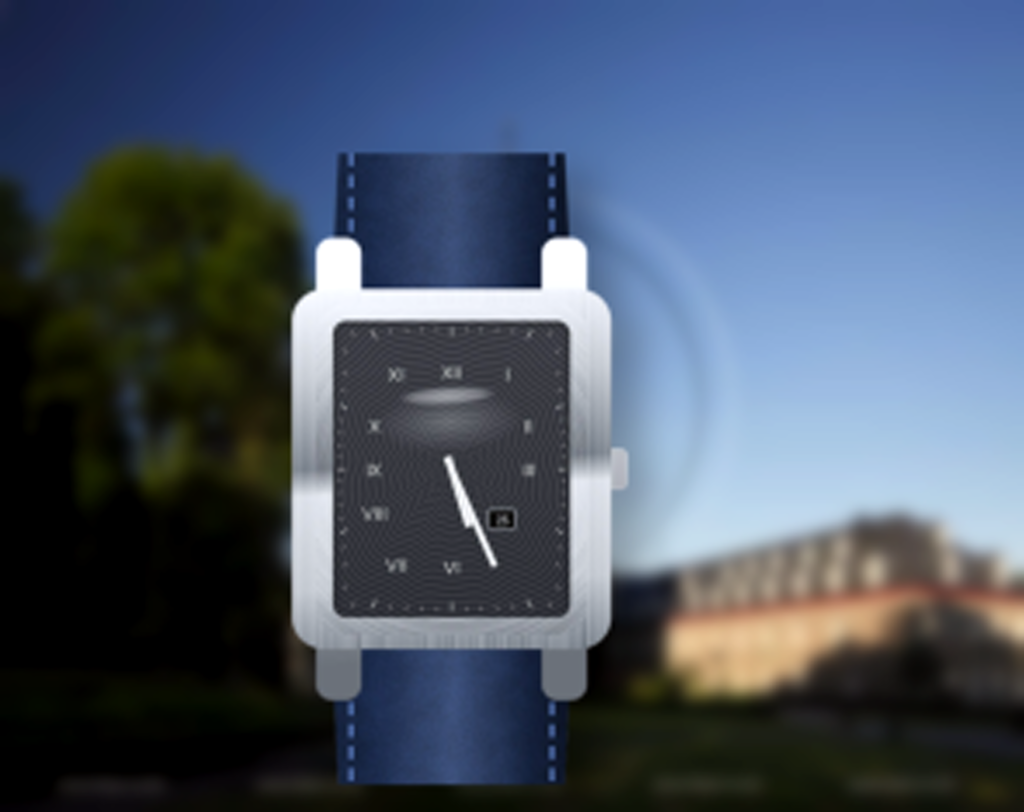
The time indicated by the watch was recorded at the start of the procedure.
5:26
